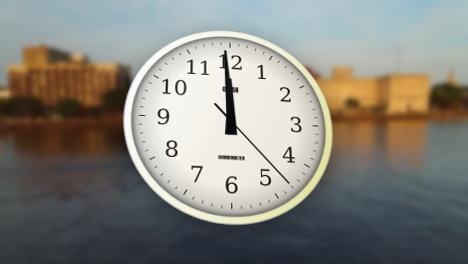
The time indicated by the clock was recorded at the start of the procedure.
11:59:23
